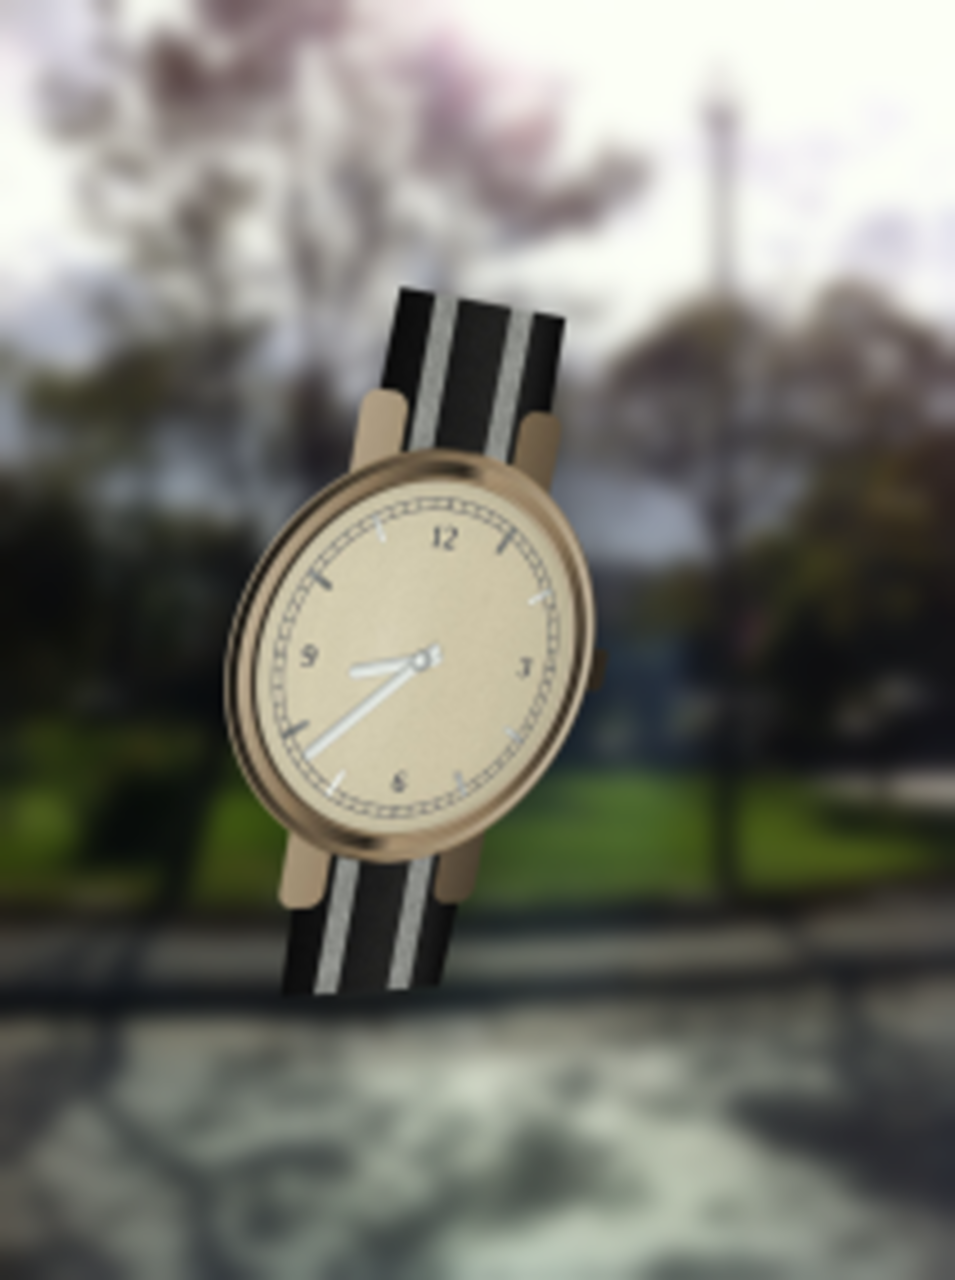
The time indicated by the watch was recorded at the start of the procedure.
8:38
